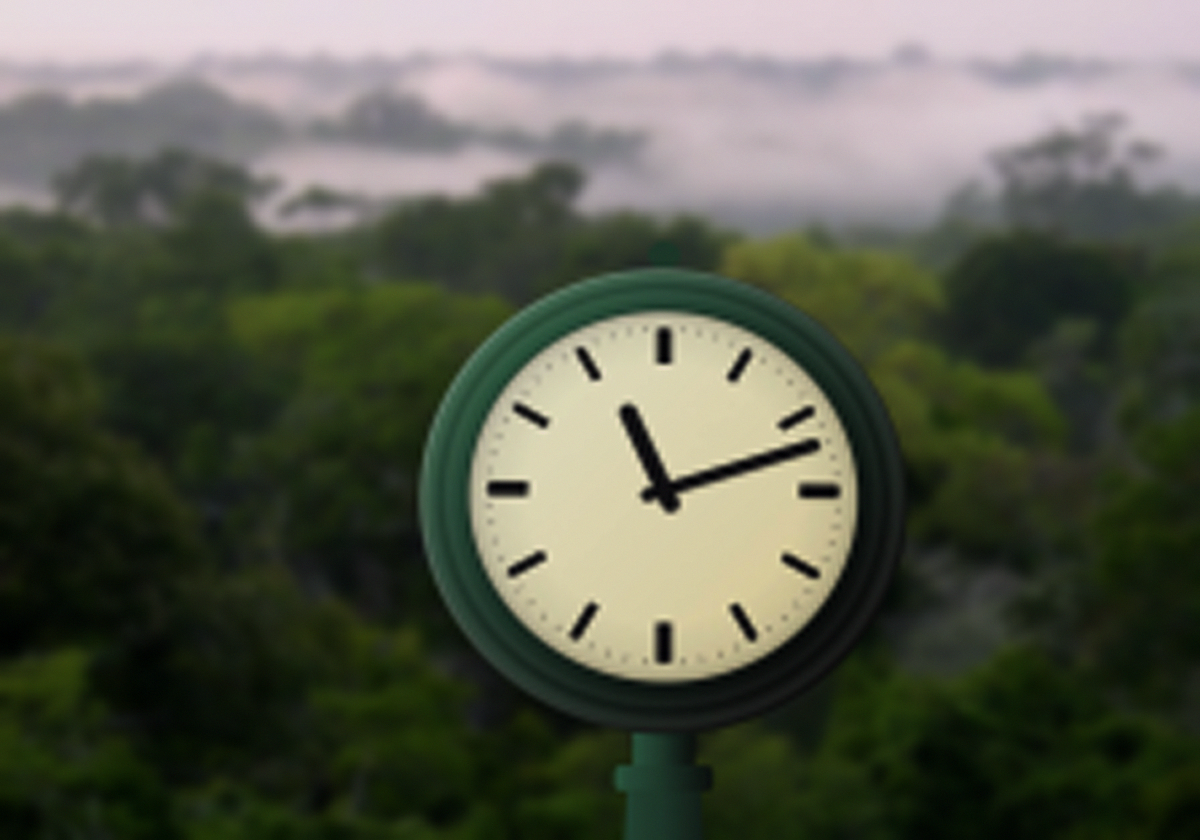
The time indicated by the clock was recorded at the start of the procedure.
11:12
